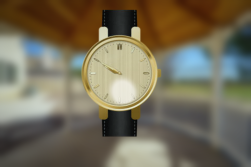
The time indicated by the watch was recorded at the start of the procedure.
9:50
